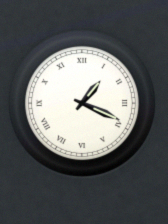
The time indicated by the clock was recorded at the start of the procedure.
1:19
